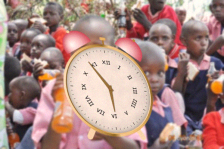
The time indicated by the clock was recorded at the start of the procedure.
5:54
